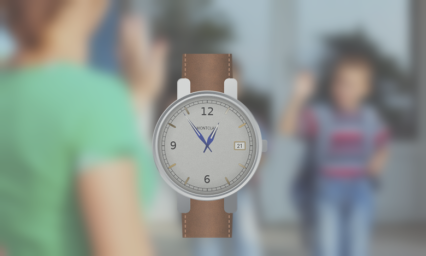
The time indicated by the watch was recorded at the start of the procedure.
12:54
